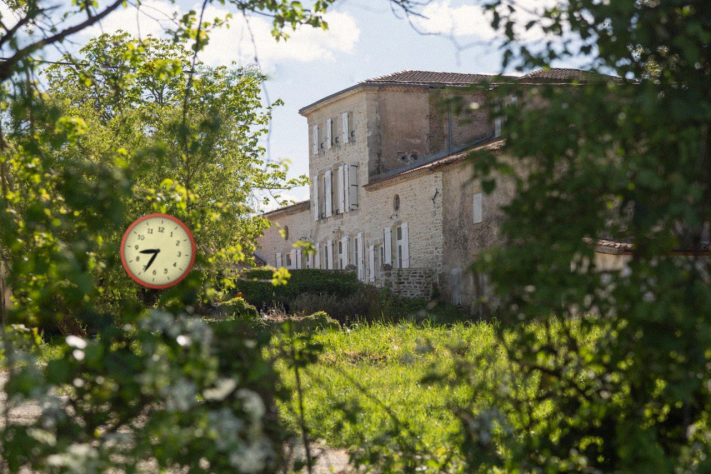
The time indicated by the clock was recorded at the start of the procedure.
8:34
